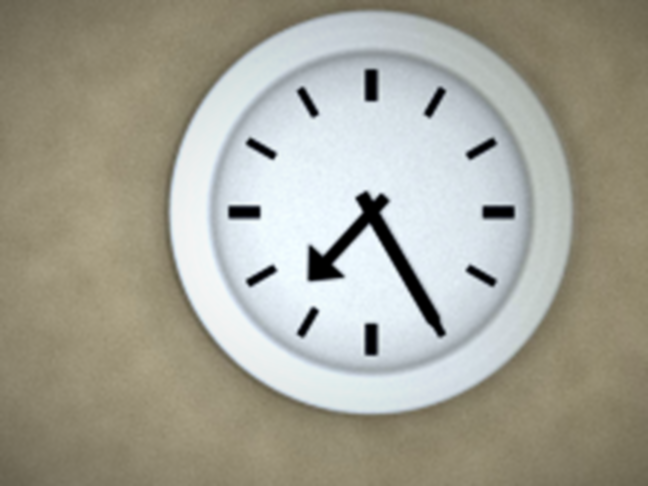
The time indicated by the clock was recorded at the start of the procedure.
7:25
